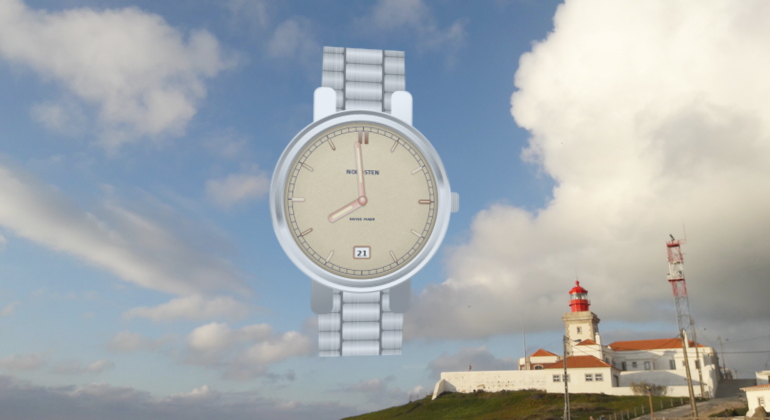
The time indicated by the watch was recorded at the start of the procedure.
7:59
